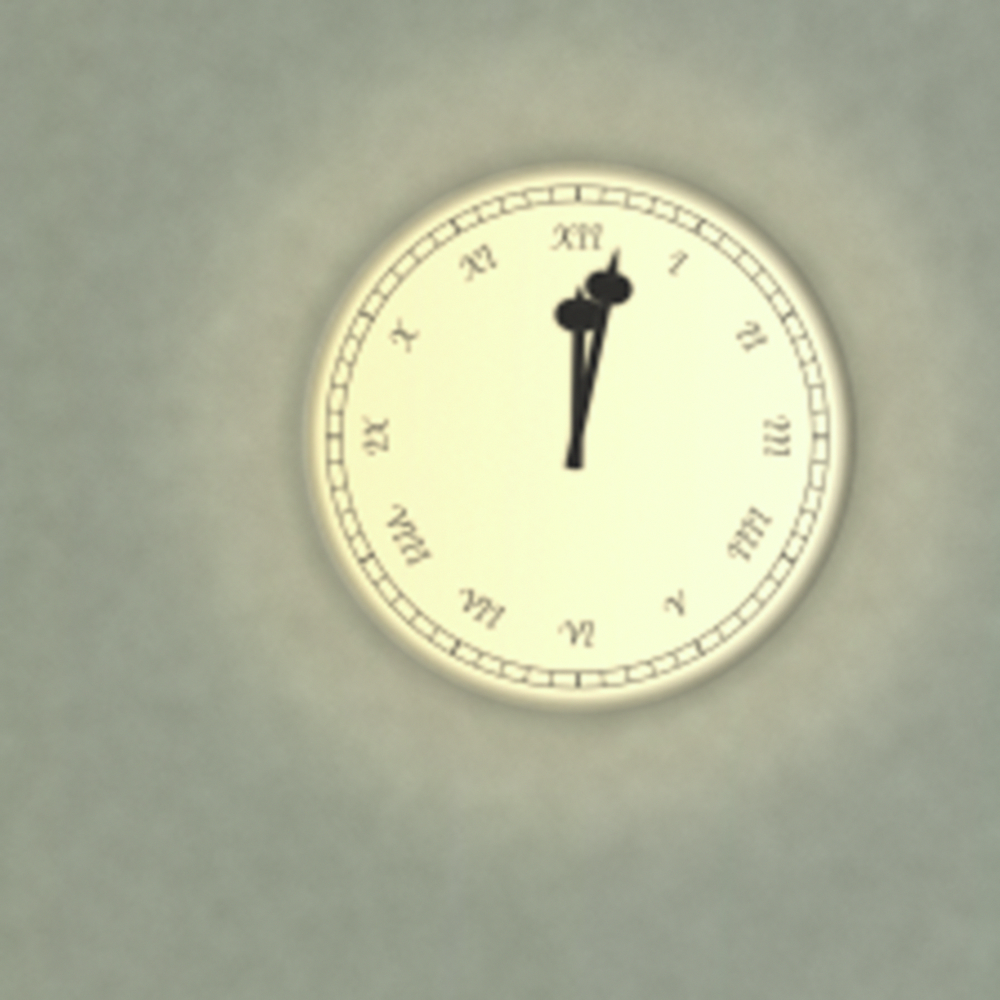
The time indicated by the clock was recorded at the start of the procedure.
12:02
